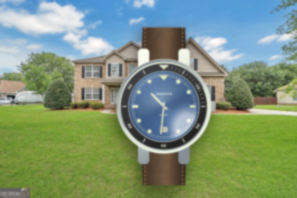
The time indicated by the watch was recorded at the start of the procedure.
10:31
